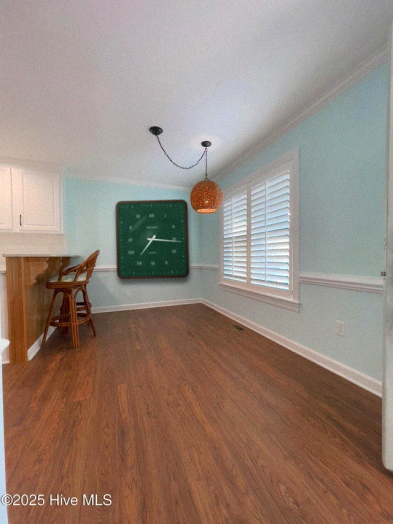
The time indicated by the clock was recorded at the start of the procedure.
7:16
